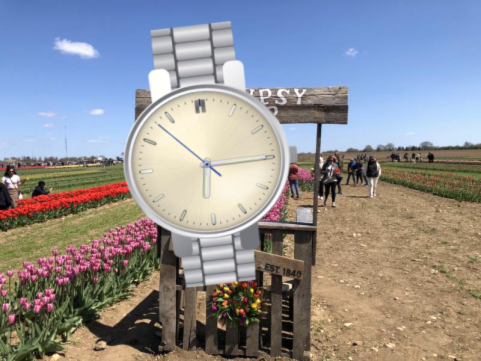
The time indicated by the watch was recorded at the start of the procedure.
6:14:53
